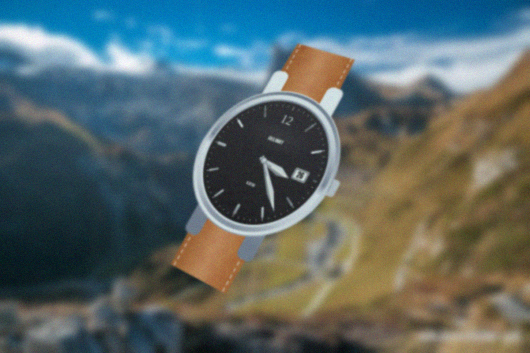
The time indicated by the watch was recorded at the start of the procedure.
3:23
